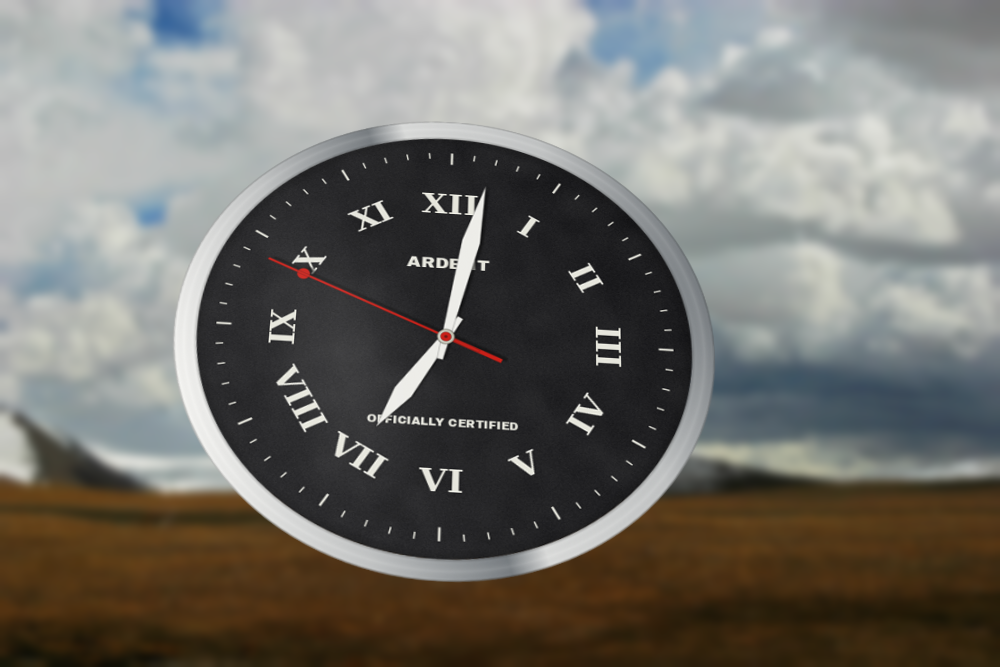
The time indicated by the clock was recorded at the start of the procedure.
7:01:49
